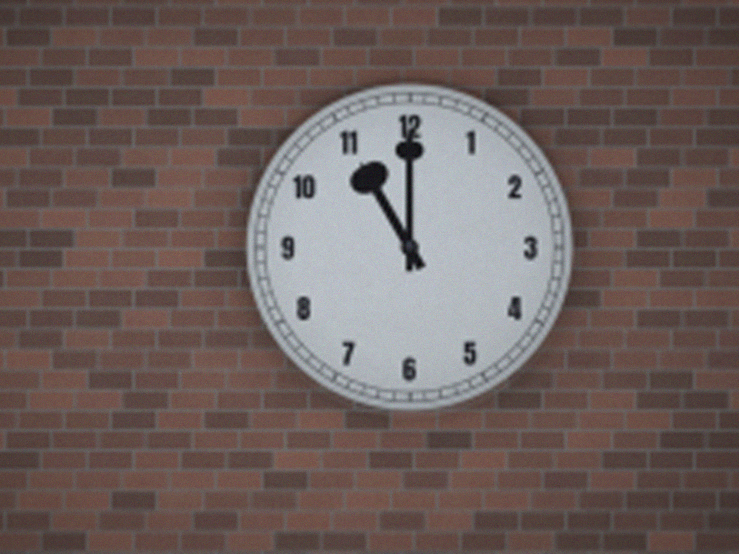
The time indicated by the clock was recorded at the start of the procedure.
11:00
